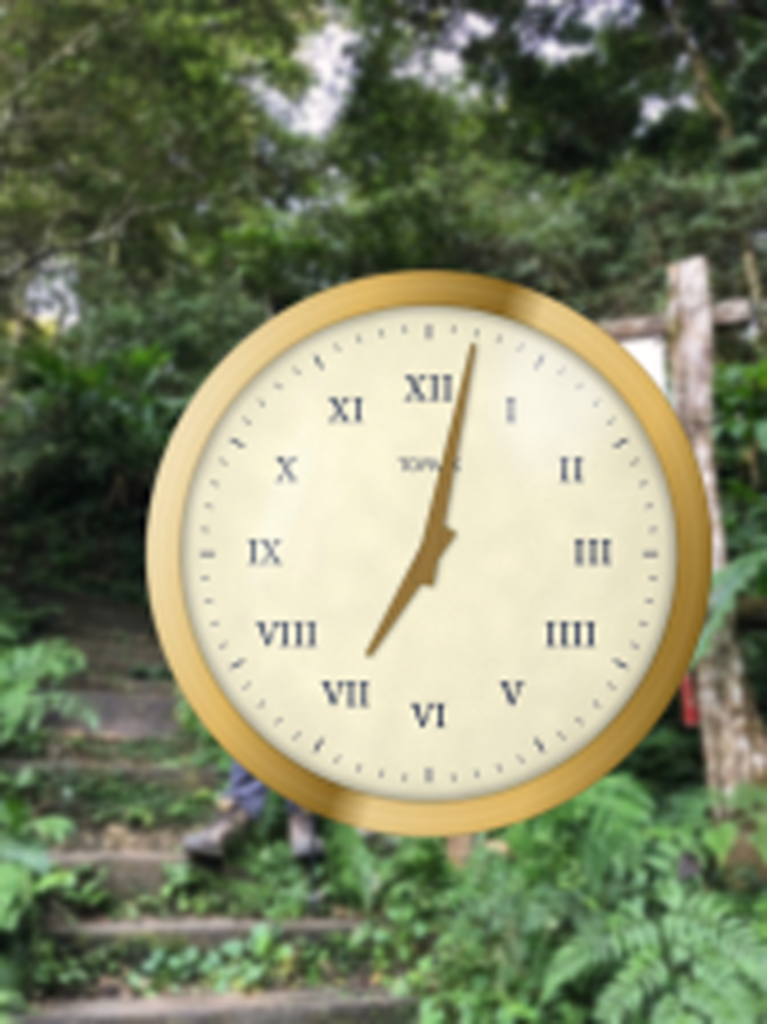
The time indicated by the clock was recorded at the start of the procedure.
7:02
